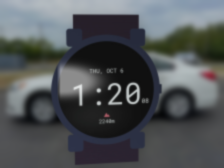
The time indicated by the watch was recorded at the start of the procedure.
1:20
